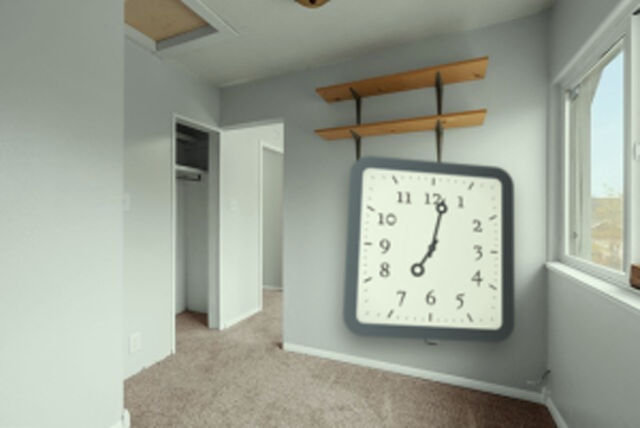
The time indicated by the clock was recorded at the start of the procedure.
7:02
